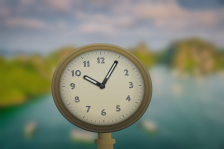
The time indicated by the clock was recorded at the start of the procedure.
10:05
